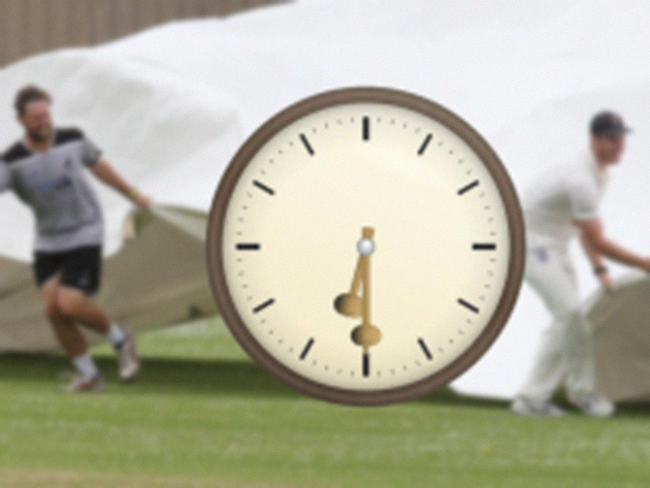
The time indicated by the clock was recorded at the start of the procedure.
6:30
